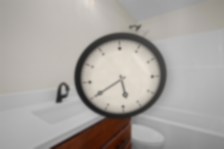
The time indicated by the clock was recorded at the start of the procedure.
5:40
